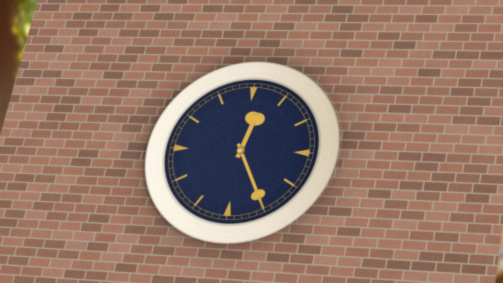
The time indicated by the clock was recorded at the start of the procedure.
12:25
